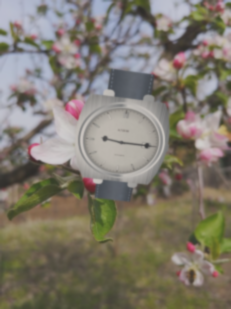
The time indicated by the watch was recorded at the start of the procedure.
9:15
